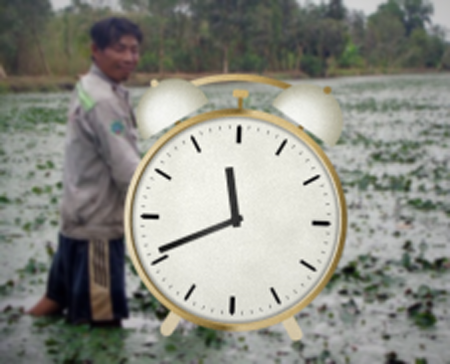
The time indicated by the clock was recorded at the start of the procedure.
11:41
